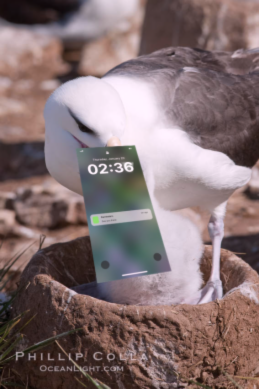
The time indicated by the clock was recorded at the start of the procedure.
2:36
